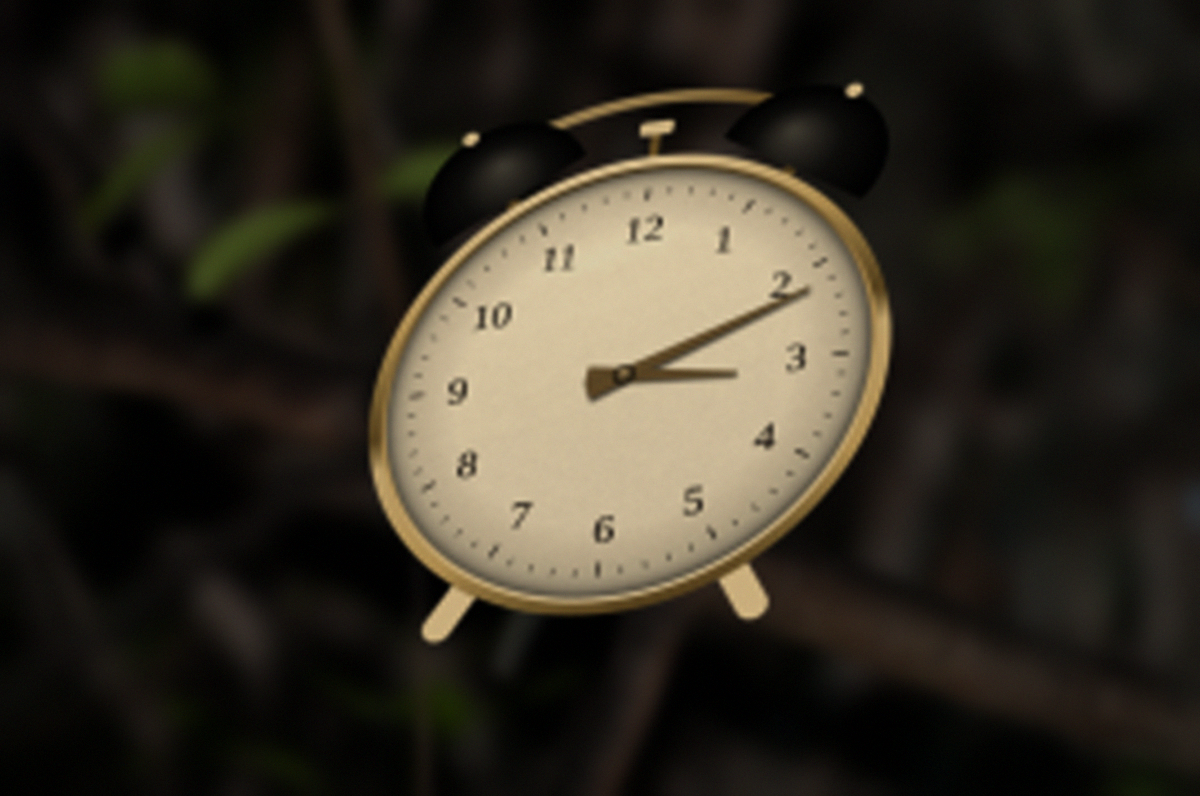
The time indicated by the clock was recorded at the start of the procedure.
3:11
